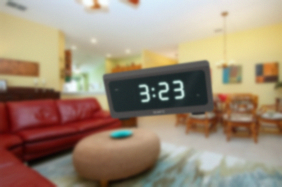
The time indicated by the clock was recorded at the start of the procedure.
3:23
